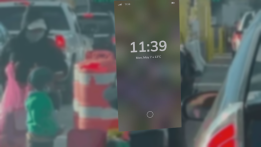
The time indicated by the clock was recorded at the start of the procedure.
11:39
